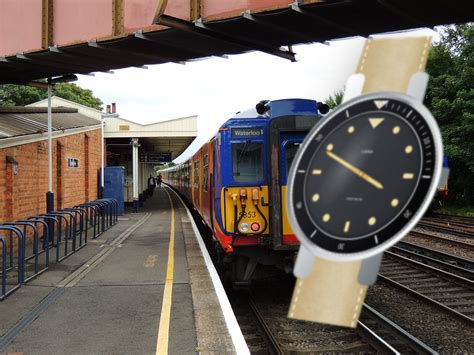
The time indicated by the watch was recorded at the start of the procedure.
3:49
